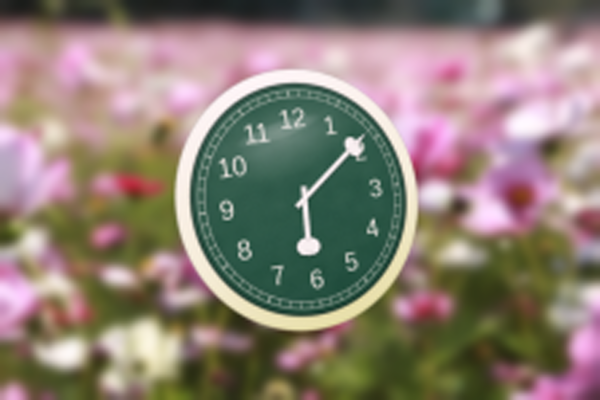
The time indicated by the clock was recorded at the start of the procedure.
6:09
